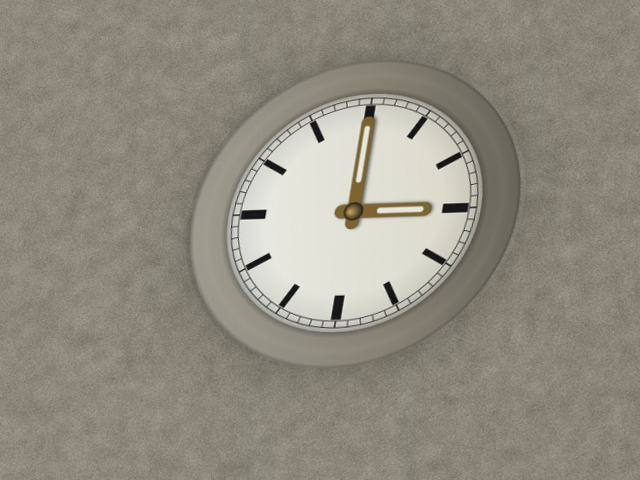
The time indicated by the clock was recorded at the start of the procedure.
3:00
